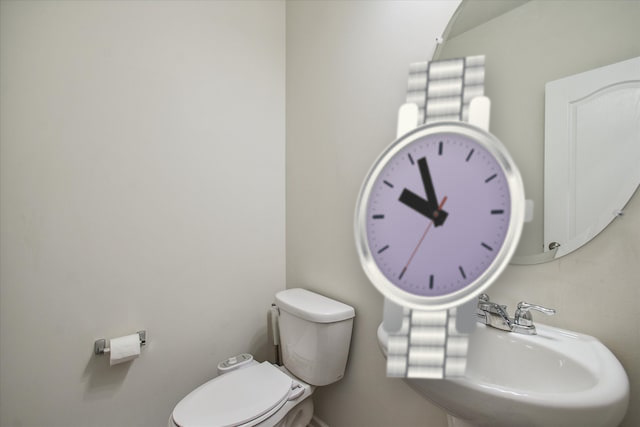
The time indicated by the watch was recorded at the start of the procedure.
9:56:35
